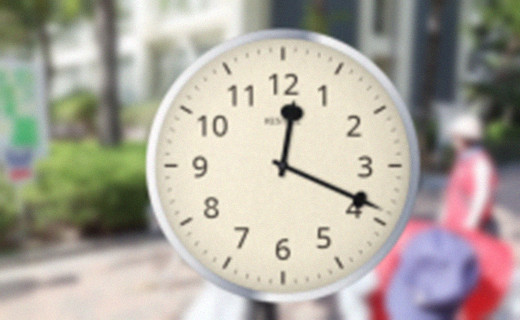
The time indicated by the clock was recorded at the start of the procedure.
12:19
